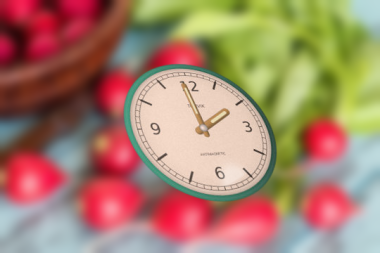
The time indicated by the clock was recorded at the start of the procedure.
1:59
